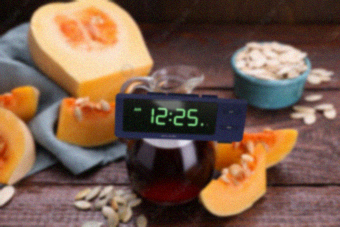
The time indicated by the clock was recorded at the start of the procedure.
12:25
